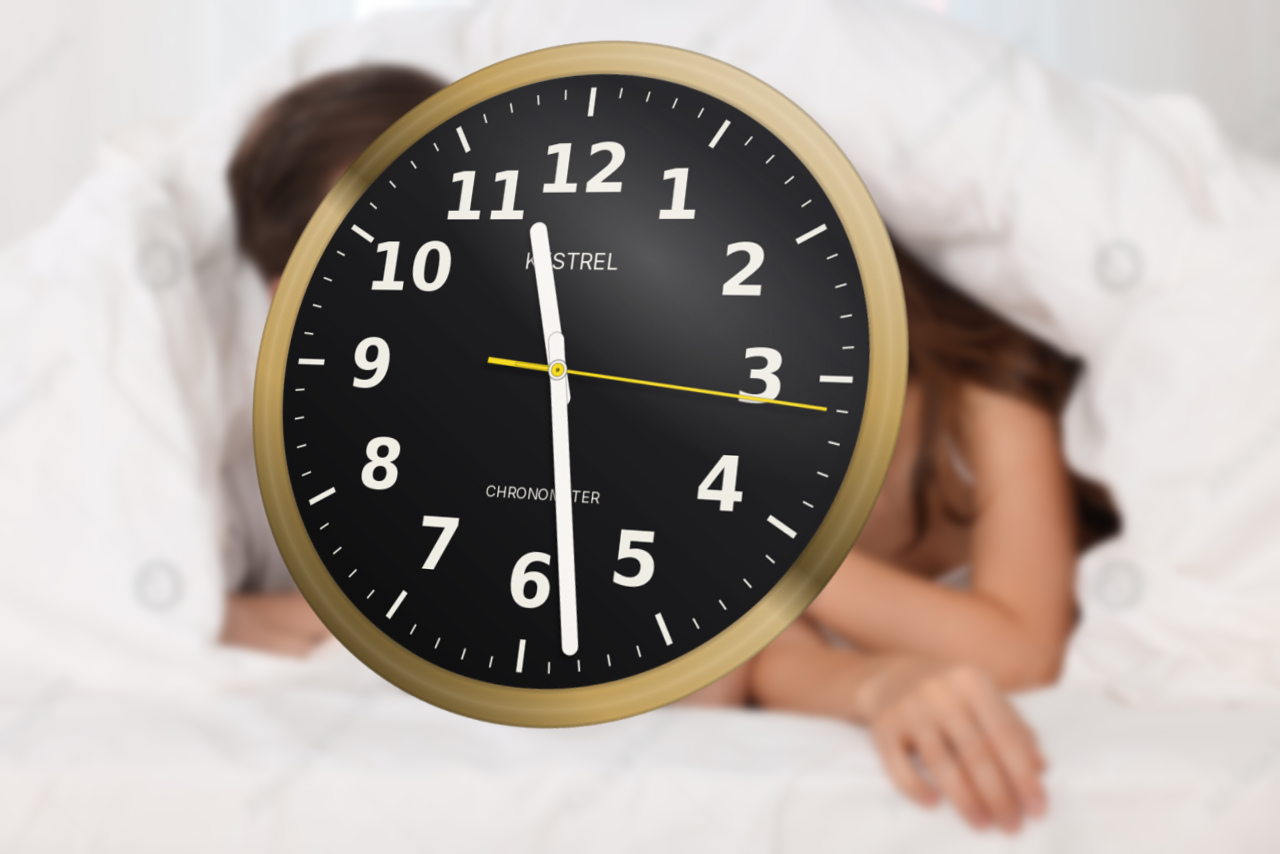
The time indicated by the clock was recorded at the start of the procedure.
11:28:16
